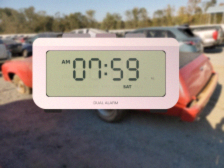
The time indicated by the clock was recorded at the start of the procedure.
7:59
